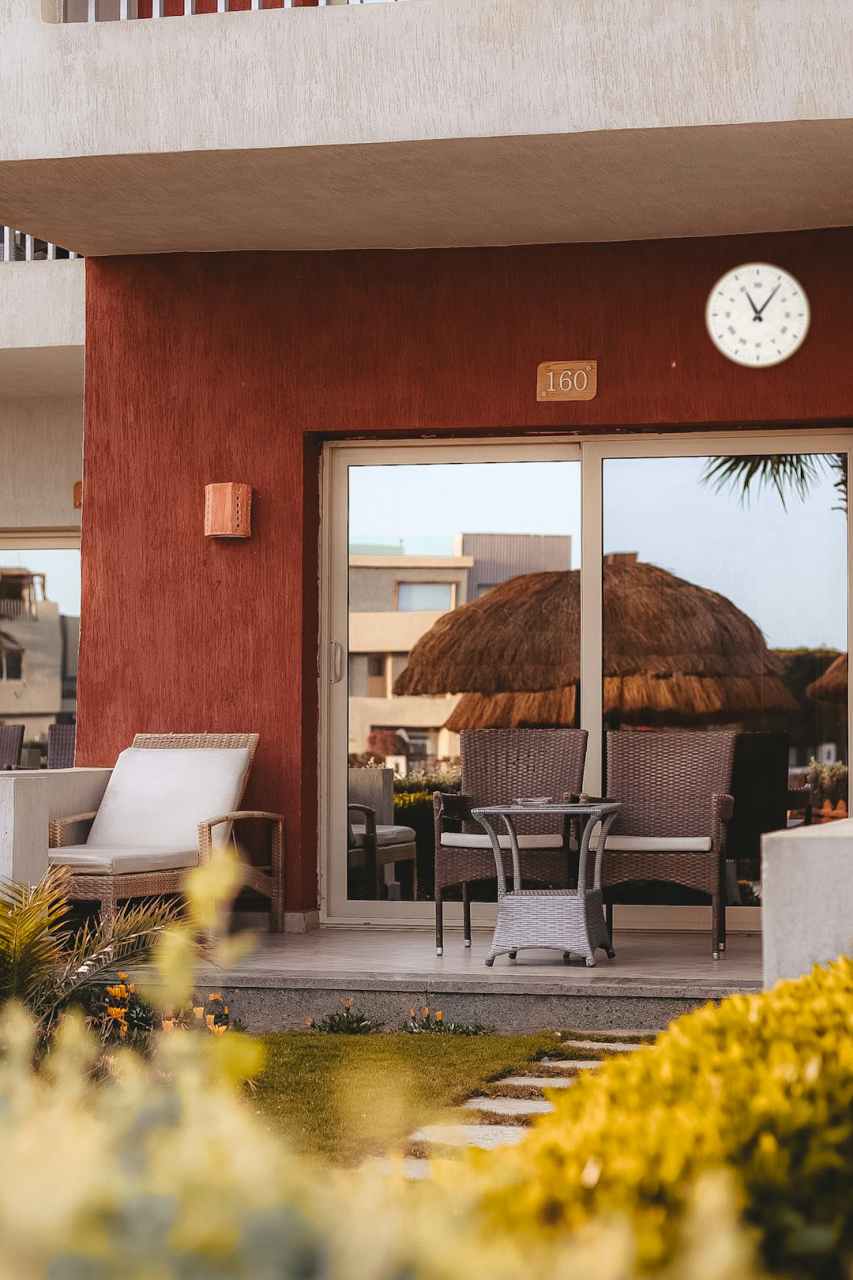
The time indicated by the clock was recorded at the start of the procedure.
11:06
